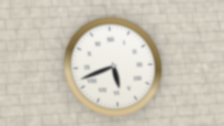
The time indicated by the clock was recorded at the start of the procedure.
5:42
